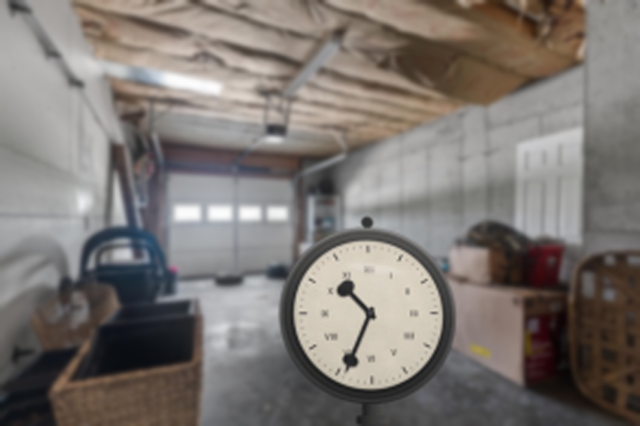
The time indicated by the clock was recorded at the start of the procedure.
10:34
